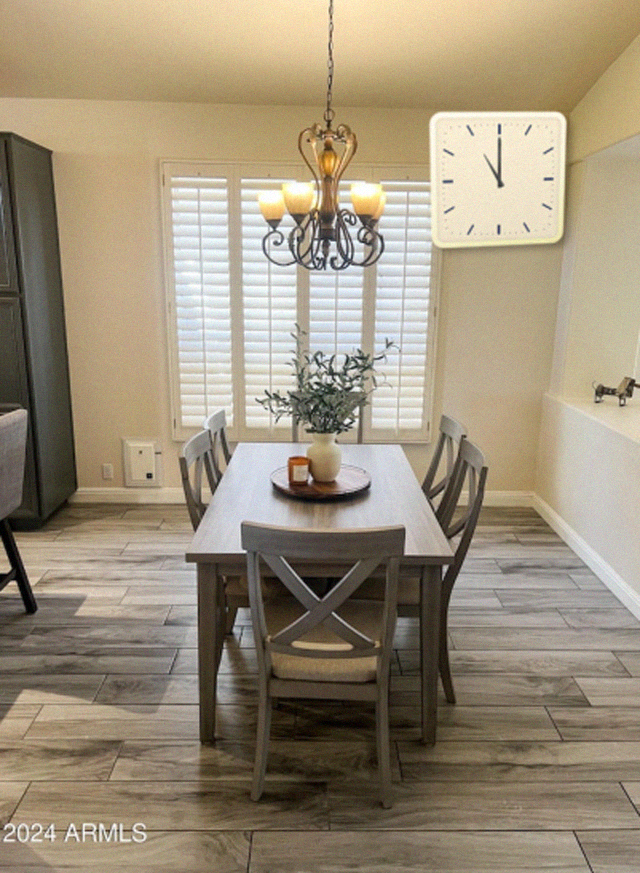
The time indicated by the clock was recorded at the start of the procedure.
11:00
